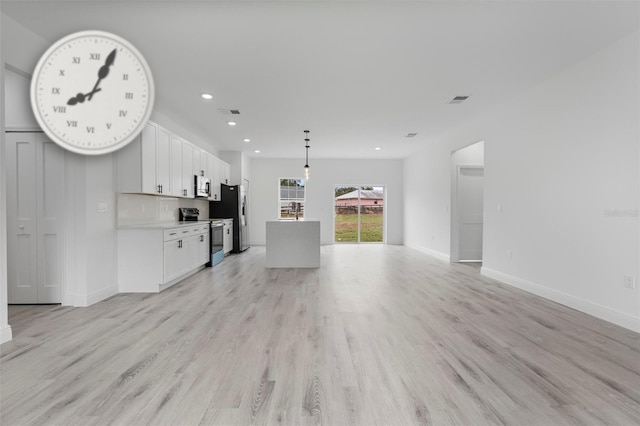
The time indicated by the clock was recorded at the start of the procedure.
8:04
